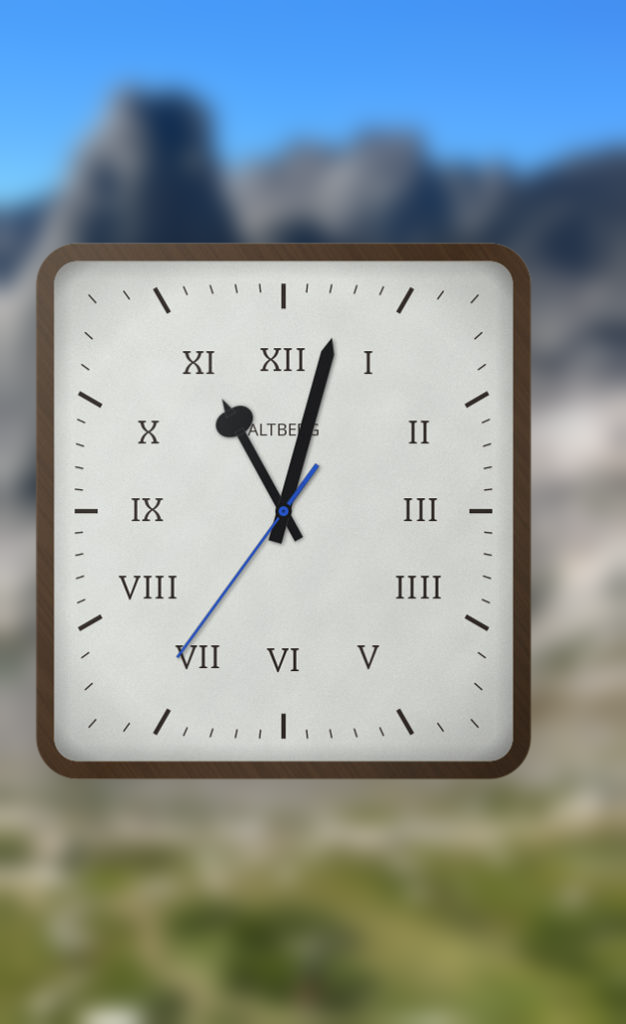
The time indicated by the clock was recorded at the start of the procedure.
11:02:36
